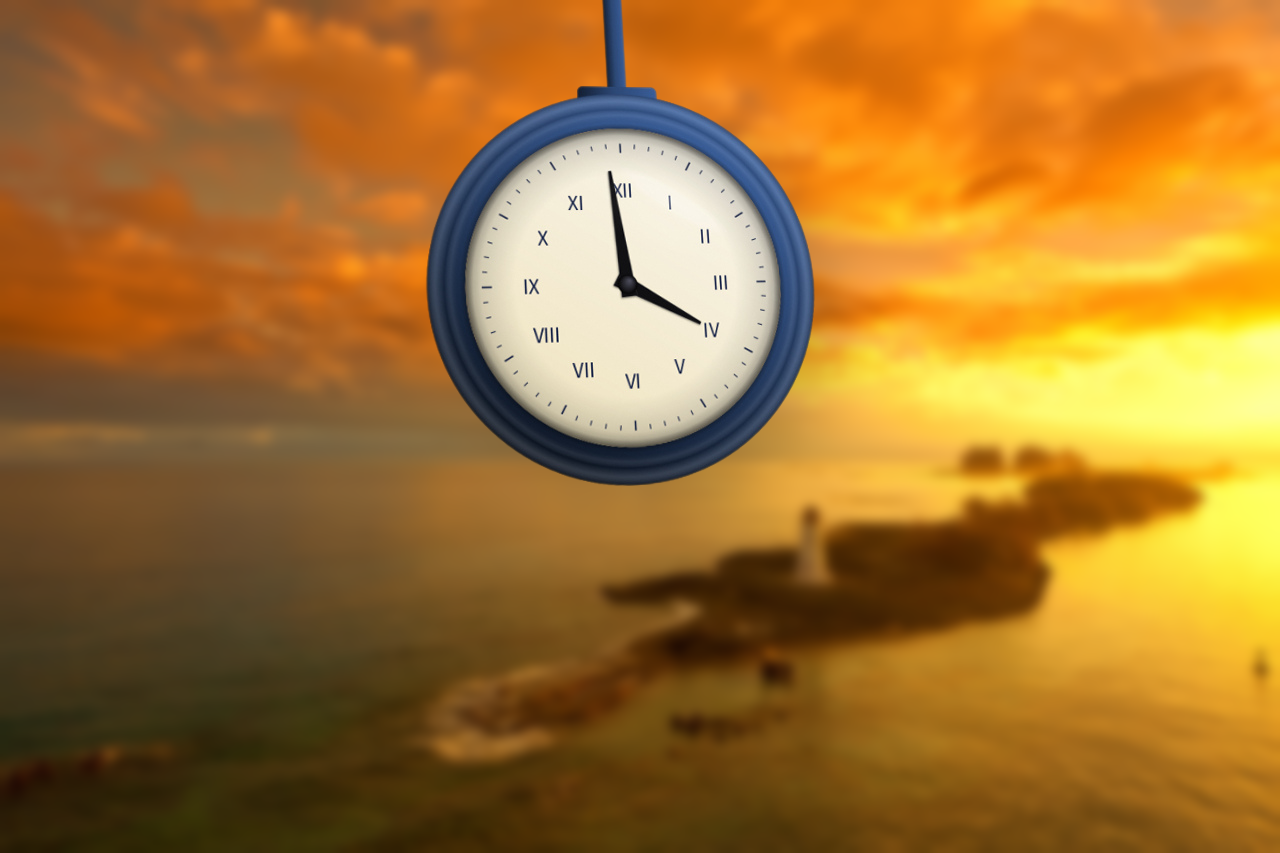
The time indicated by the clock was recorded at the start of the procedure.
3:59
